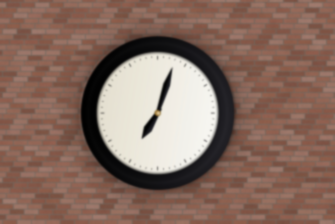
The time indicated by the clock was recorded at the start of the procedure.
7:03
